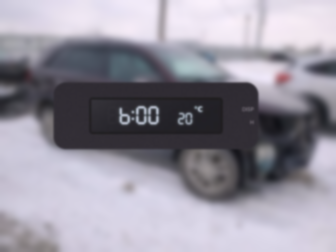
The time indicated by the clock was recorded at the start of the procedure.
6:00
